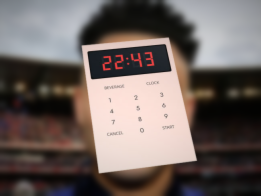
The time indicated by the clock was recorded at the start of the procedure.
22:43
